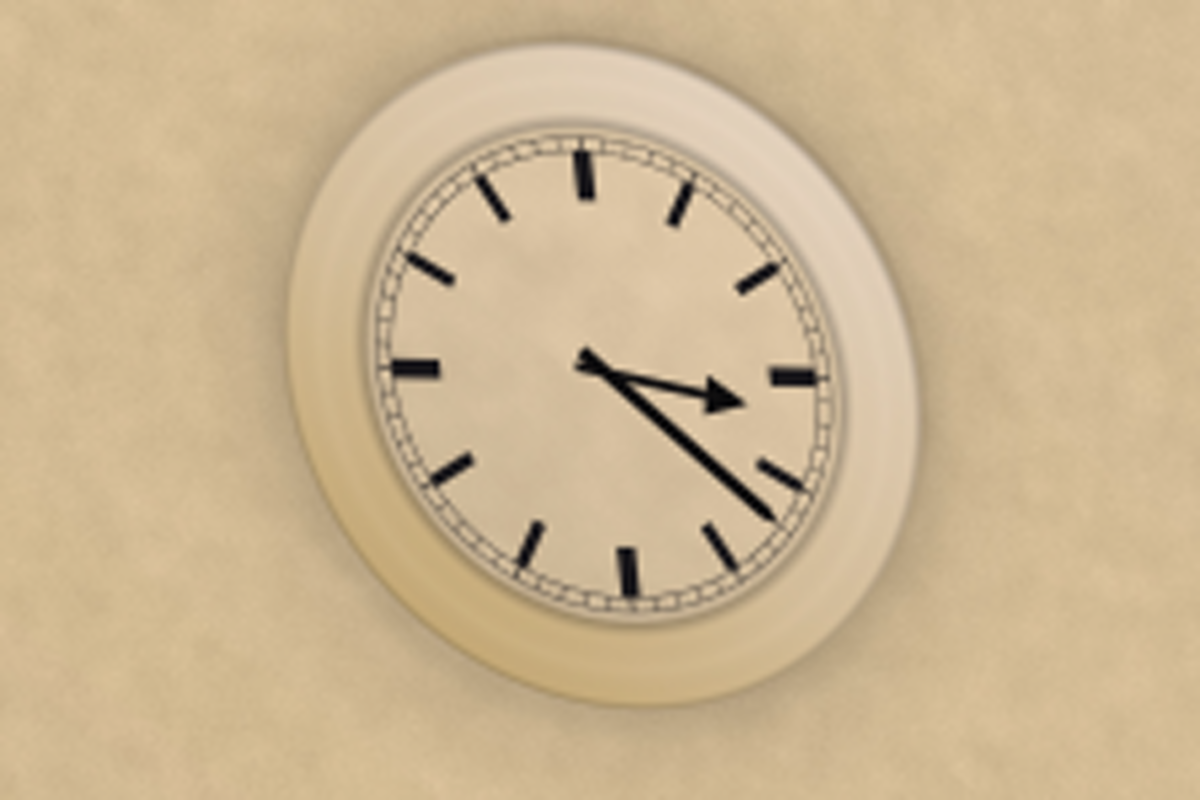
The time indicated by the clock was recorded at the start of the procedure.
3:22
